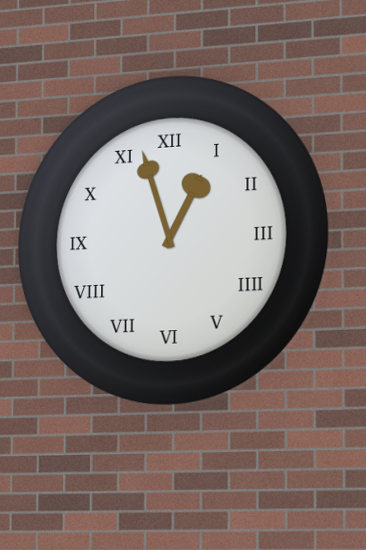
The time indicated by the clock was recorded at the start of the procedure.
12:57
